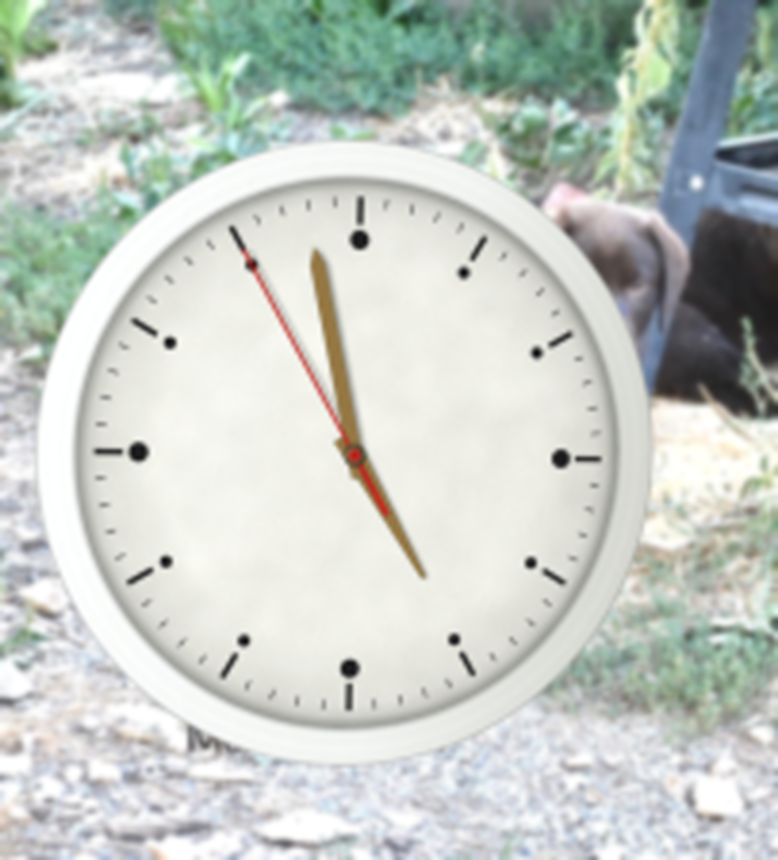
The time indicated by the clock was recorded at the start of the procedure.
4:57:55
